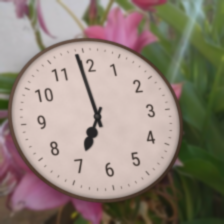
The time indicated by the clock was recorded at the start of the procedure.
6:59
